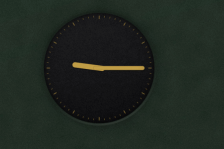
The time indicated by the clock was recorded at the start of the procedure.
9:15
